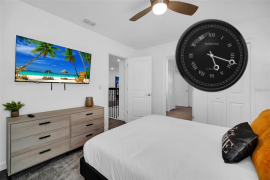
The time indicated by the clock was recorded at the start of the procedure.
5:18
